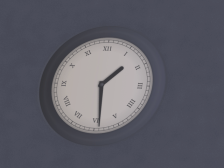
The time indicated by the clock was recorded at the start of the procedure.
1:29
